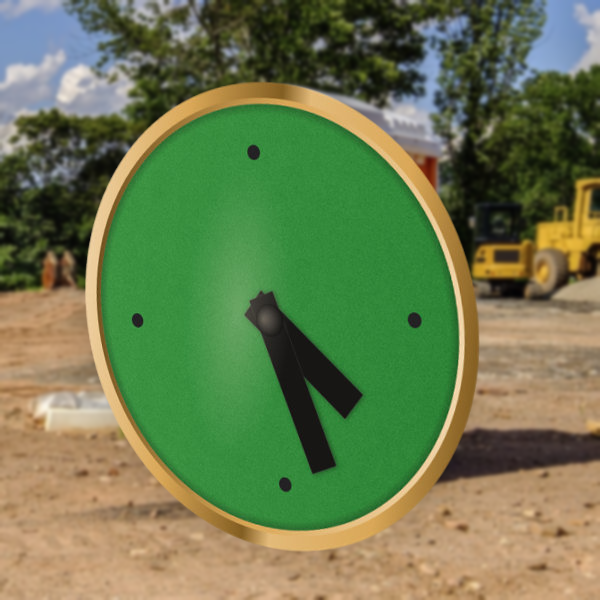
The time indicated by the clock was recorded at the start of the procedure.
4:27
